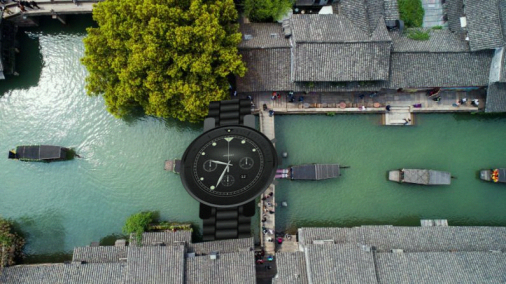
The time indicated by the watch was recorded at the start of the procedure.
9:34
